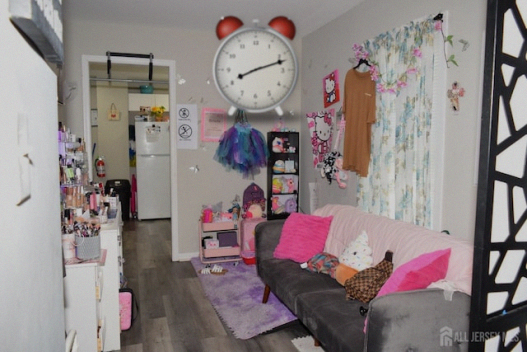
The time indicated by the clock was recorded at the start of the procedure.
8:12
